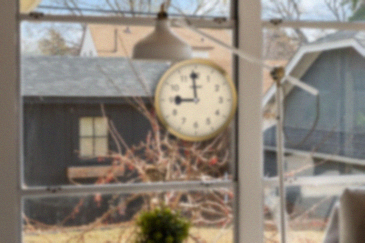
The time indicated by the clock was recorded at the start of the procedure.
8:59
